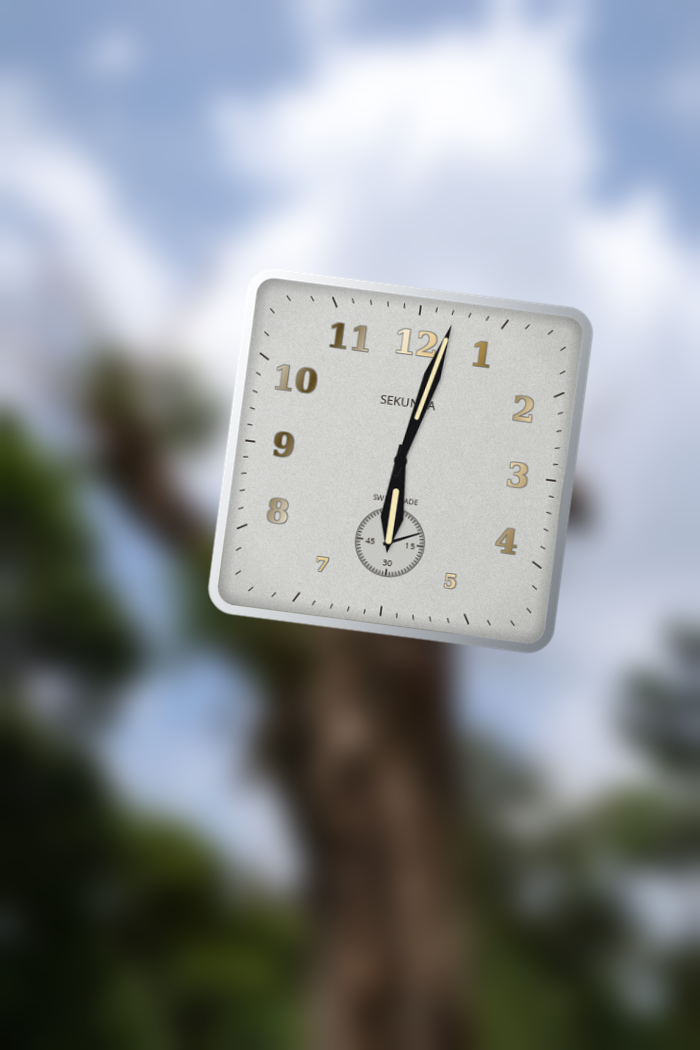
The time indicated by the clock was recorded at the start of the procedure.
6:02:11
